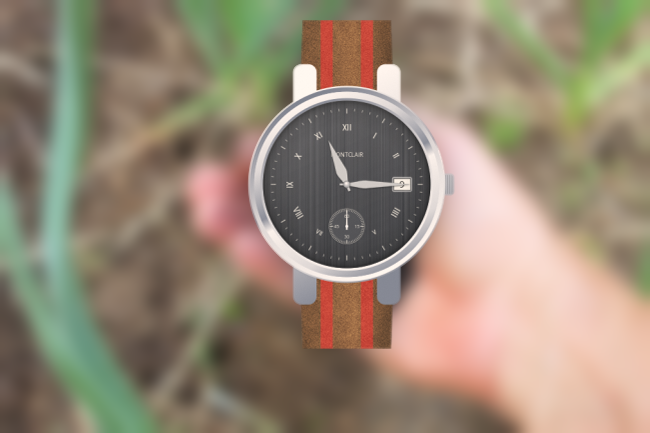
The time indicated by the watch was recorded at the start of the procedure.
11:15
